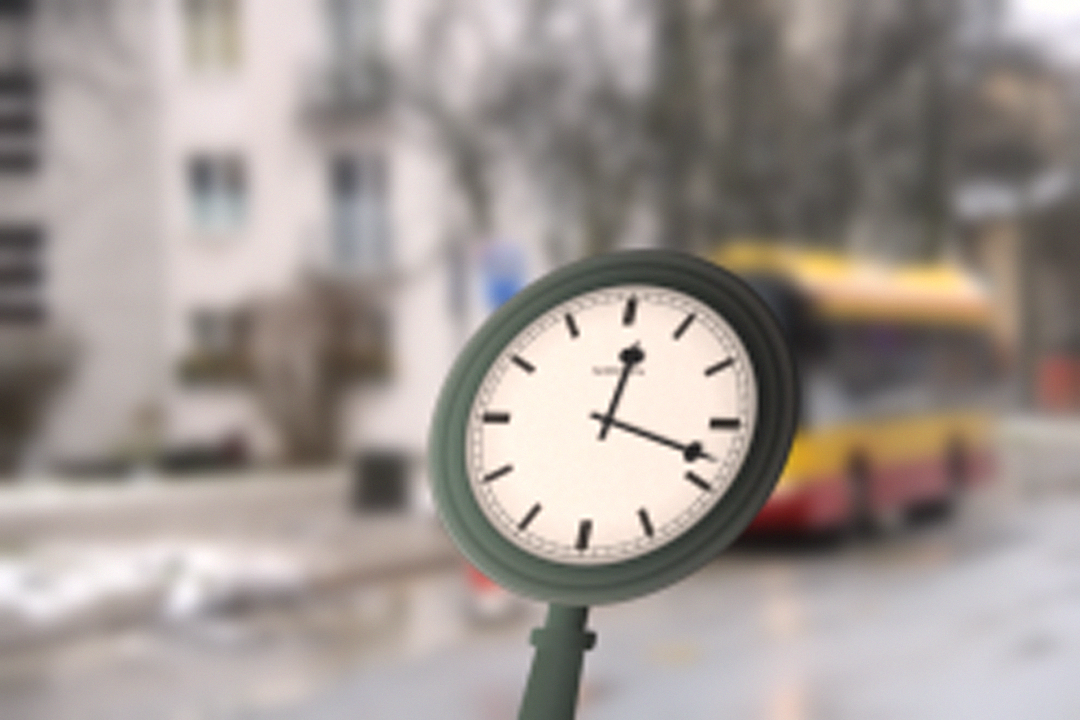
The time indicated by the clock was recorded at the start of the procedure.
12:18
